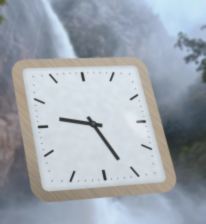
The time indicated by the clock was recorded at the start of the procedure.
9:26
